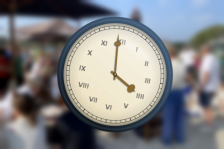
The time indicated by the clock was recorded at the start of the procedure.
3:59
